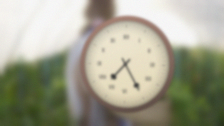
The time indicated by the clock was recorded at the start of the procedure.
7:25
